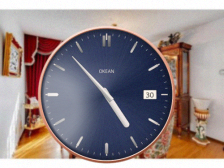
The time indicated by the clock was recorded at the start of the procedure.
4:53
